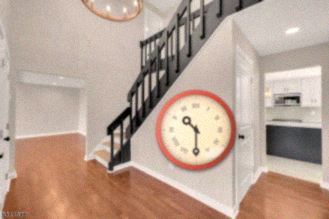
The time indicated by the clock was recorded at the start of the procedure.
10:30
